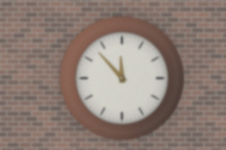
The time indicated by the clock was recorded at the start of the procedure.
11:53
